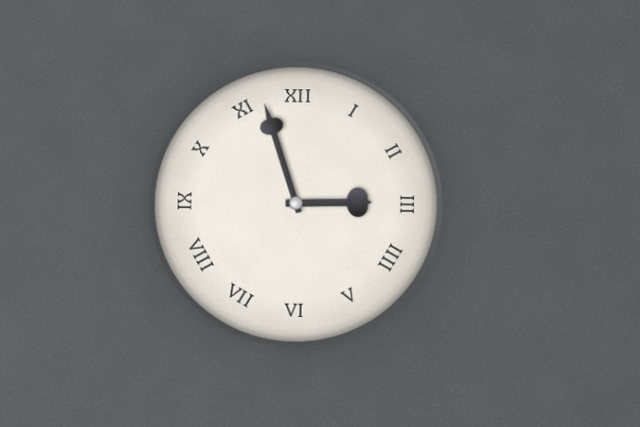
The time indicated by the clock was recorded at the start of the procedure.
2:57
